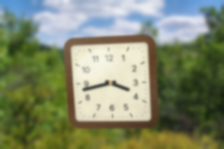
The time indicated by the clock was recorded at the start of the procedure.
3:43
